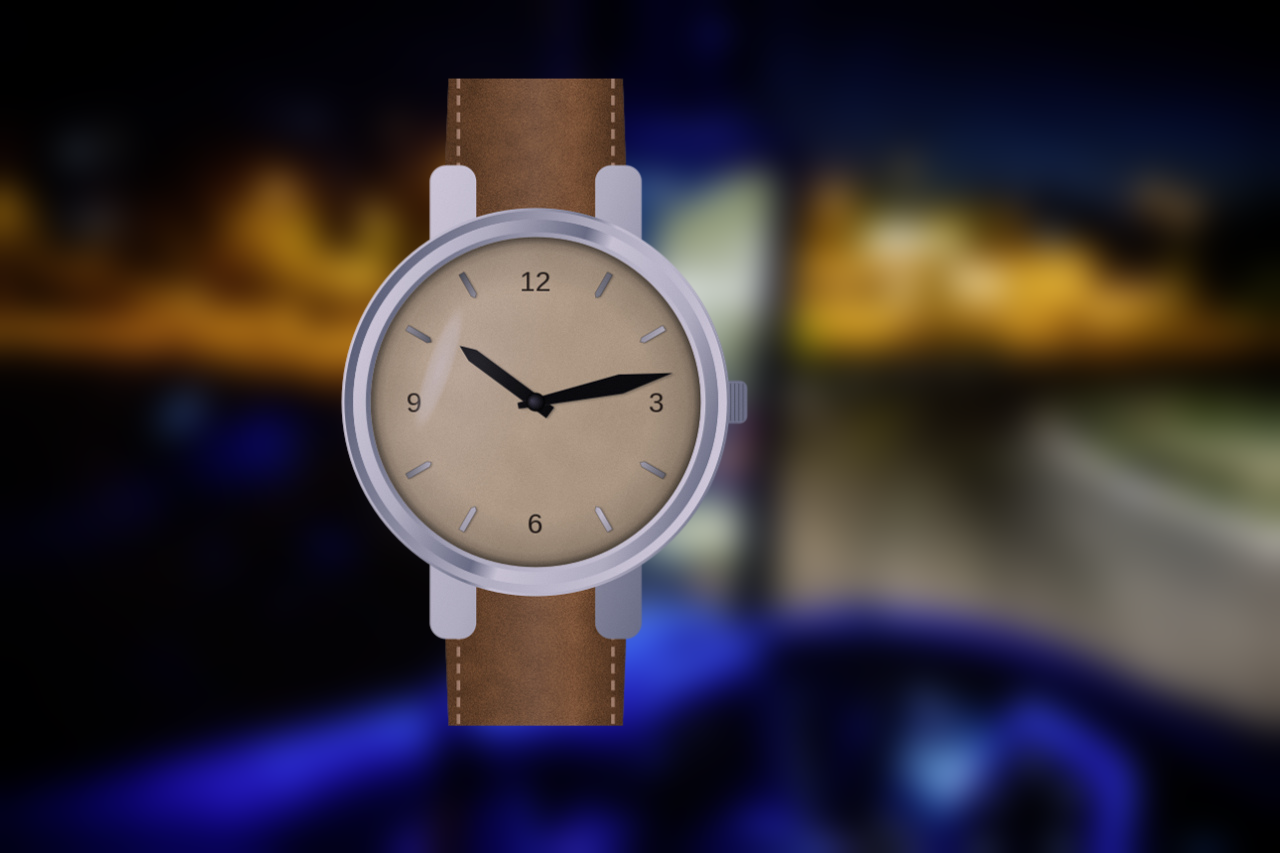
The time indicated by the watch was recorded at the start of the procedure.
10:13
